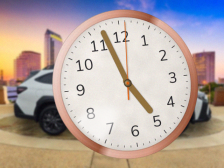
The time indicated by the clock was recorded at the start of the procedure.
4:57:01
